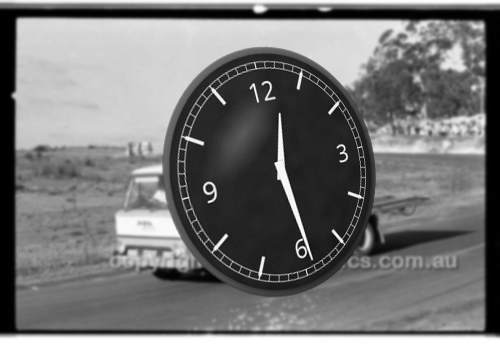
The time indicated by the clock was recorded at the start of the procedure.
12:29
